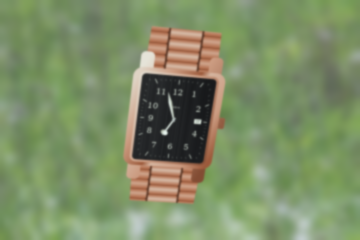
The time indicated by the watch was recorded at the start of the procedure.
6:57
